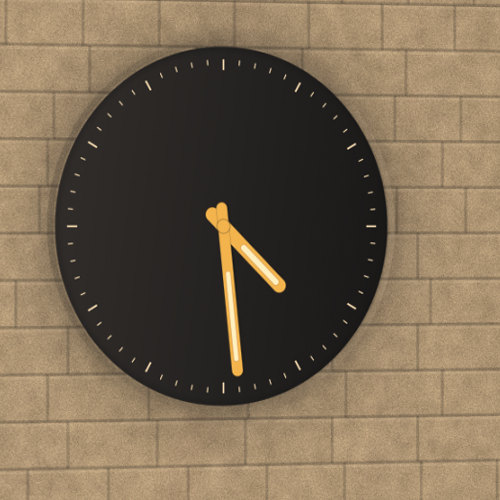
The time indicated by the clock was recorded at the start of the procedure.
4:29
